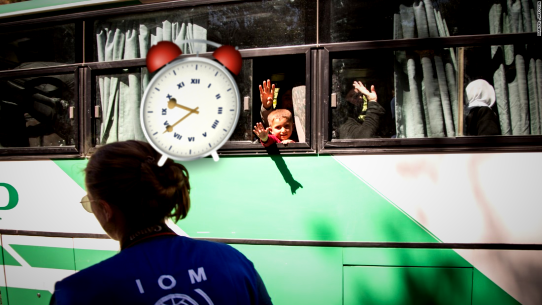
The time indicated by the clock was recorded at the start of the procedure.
9:39
